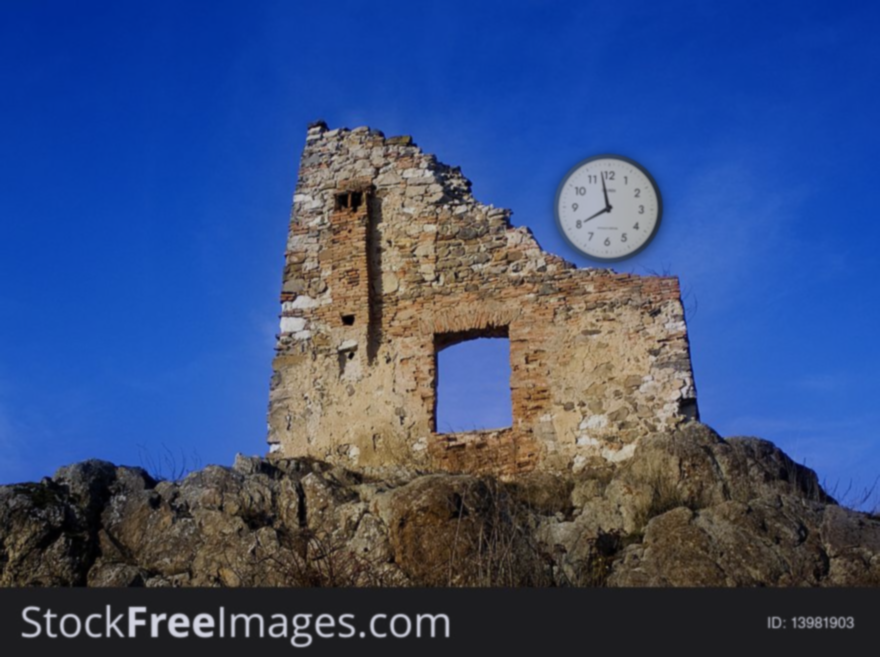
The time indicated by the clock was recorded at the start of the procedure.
7:58
